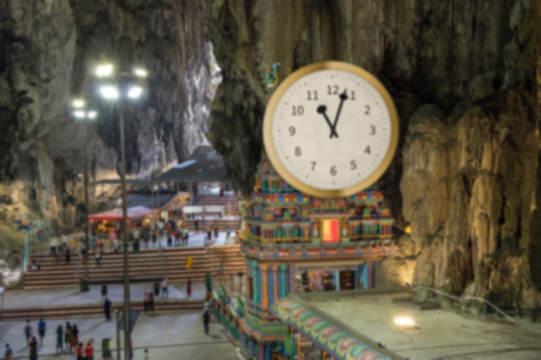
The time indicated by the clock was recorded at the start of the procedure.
11:03
